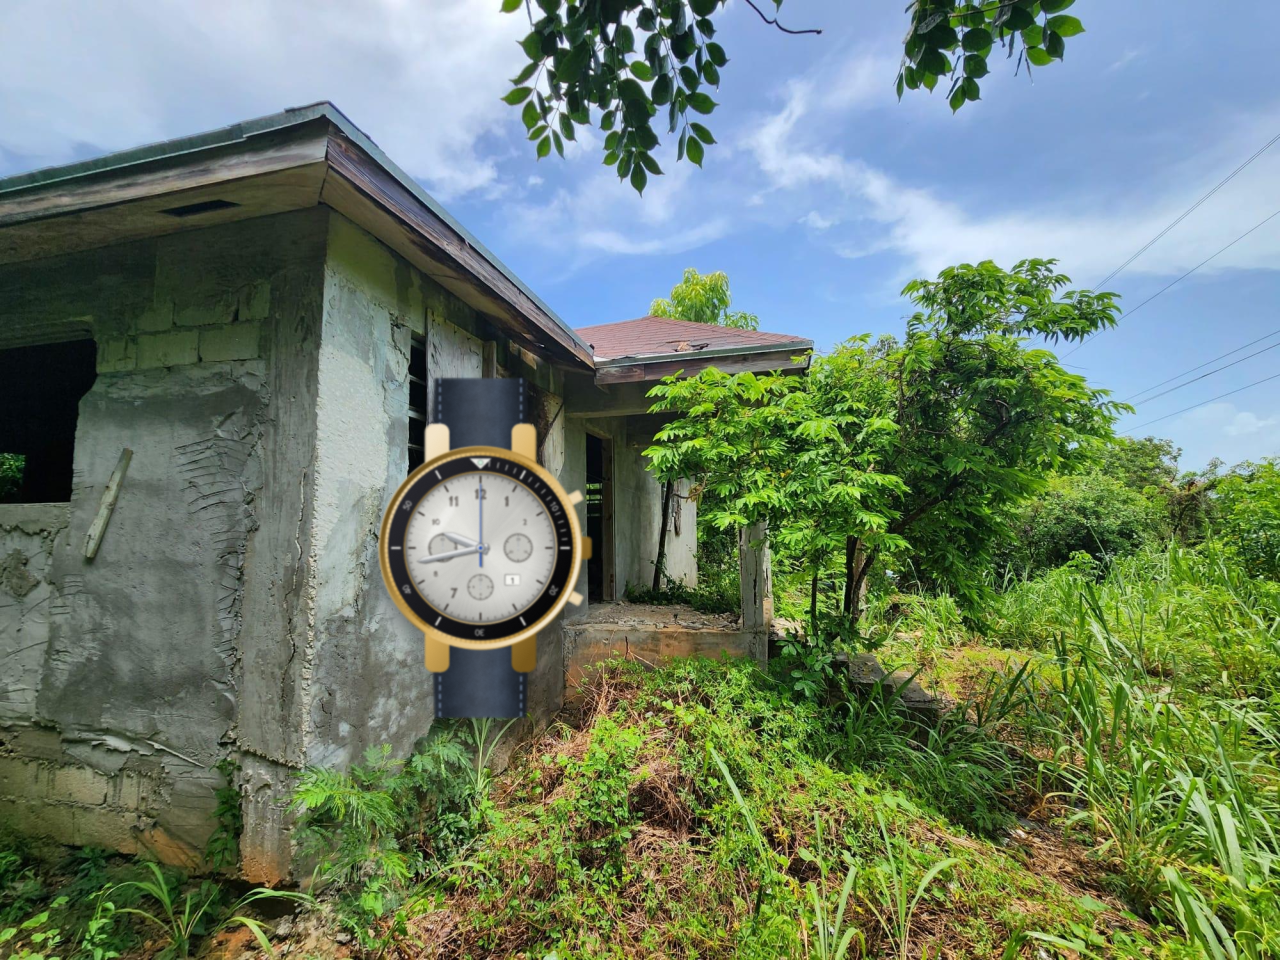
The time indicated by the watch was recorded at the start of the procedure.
9:43
